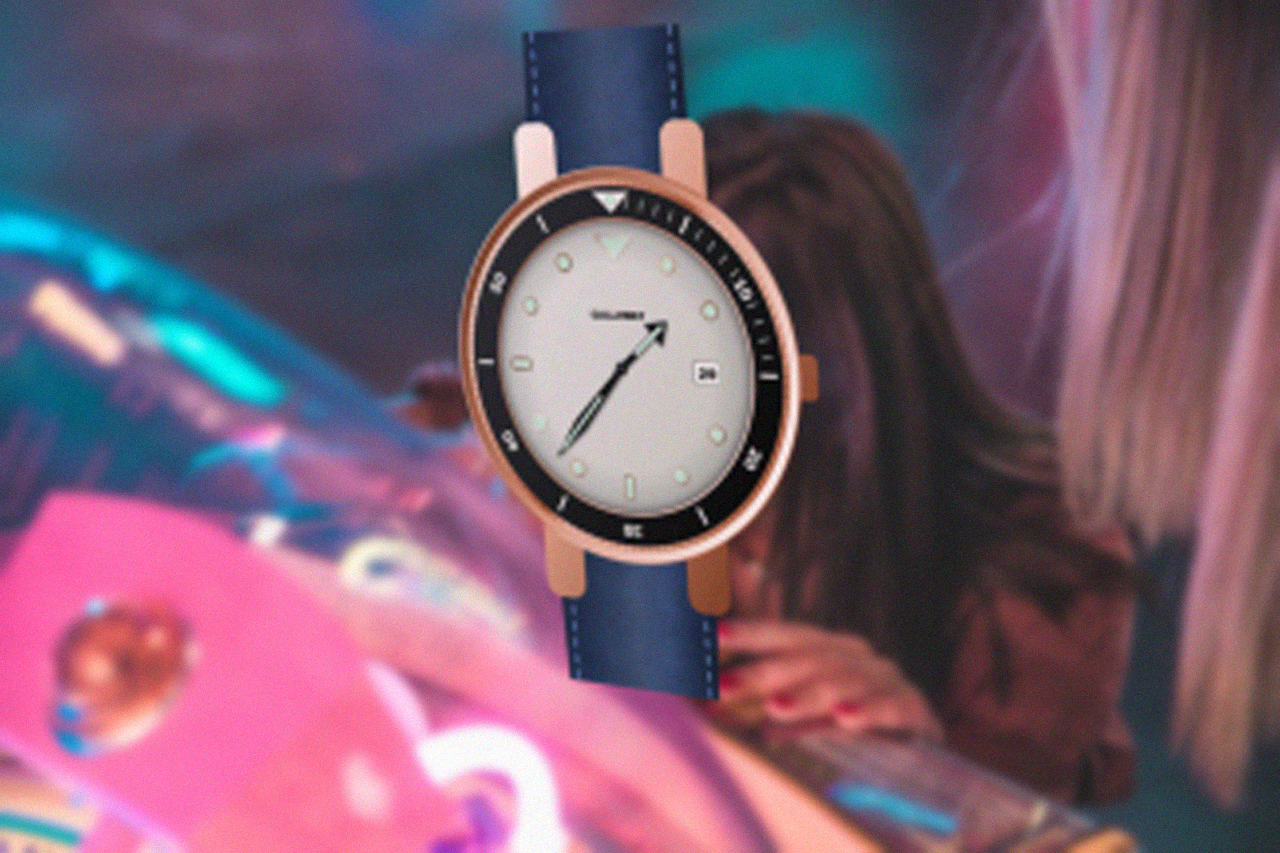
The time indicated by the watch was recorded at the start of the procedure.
1:37
